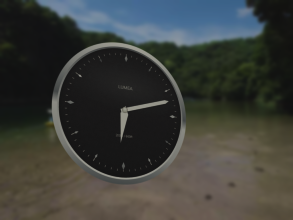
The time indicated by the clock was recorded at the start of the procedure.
6:12
